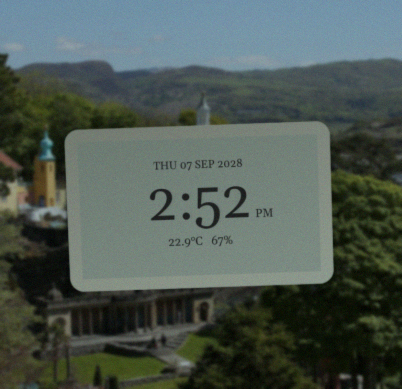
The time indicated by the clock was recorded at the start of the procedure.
2:52
